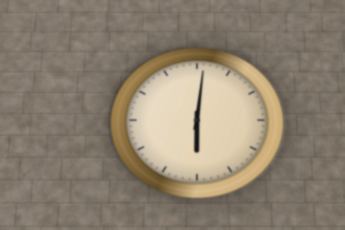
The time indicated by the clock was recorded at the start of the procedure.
6:01
